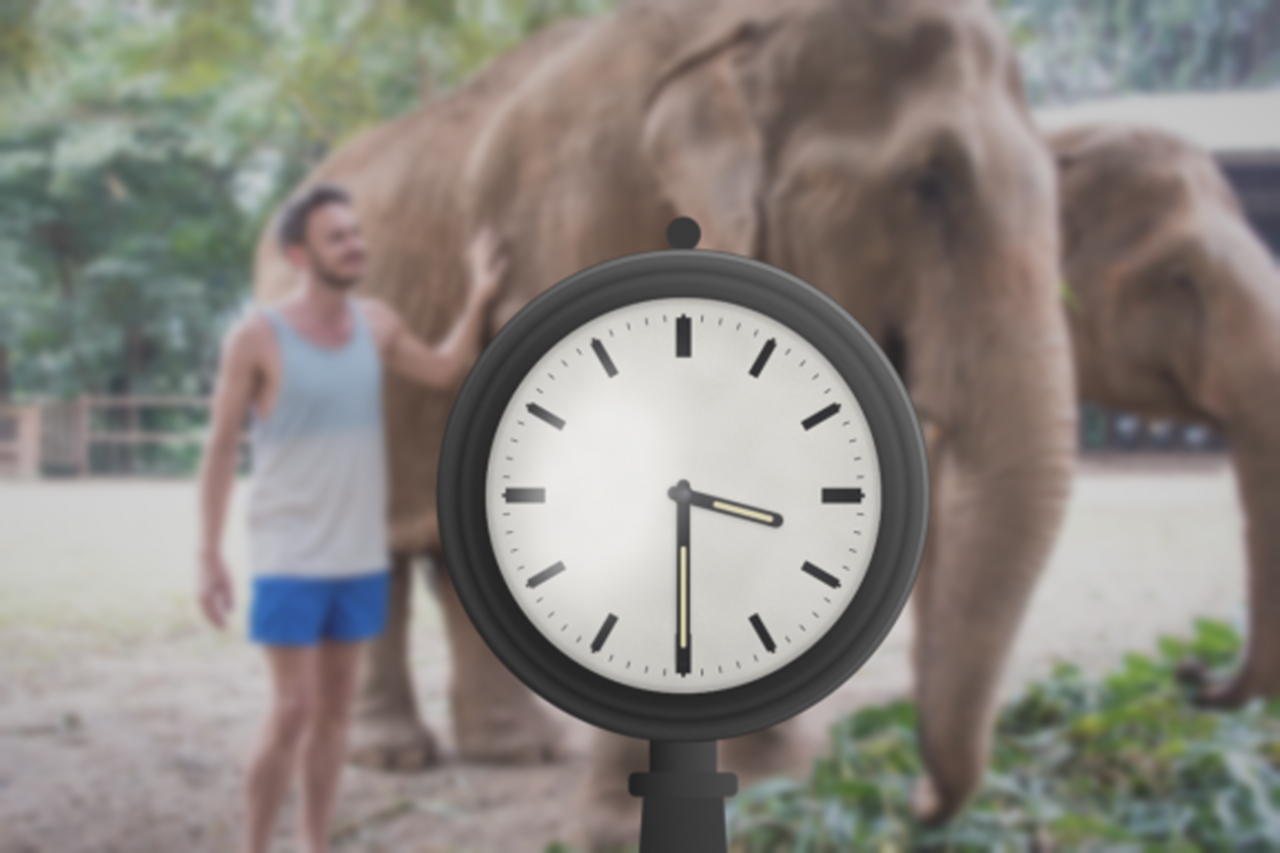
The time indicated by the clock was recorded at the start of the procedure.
3:30
